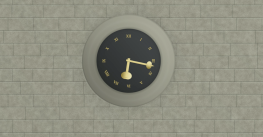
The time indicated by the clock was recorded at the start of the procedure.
6:17
